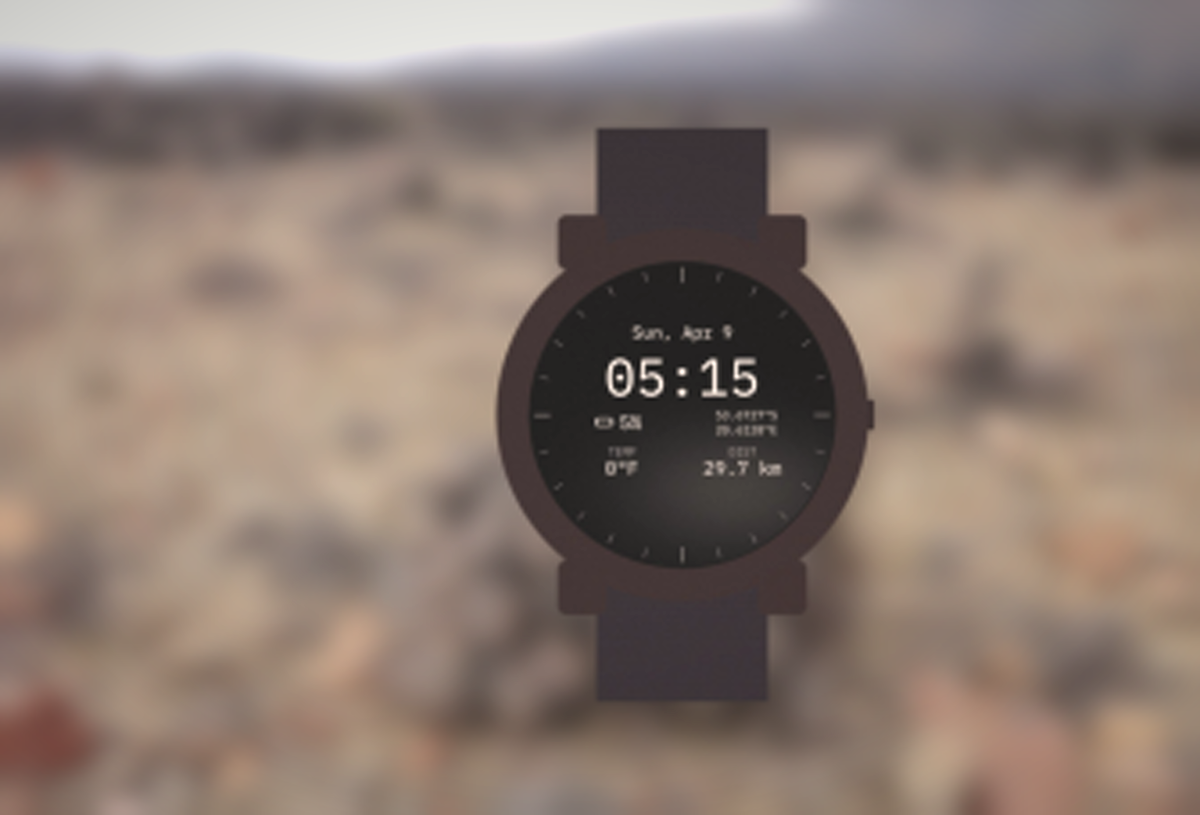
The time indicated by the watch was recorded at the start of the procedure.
5:15
